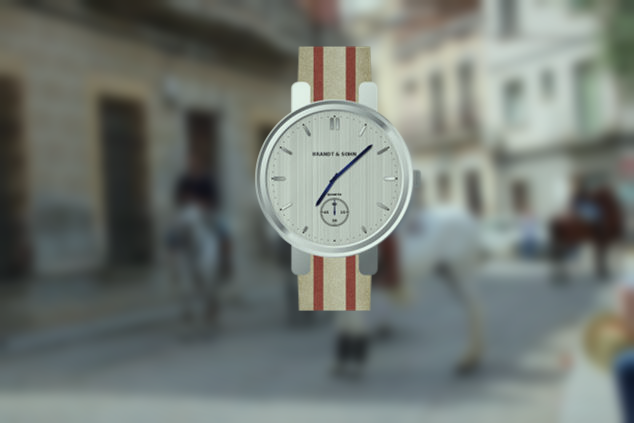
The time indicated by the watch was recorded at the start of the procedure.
7:08
